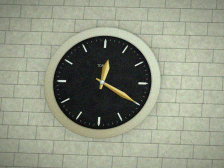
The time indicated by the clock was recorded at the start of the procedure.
12:20
